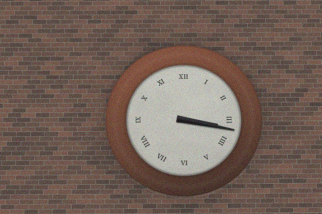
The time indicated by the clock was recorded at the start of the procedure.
3:17
